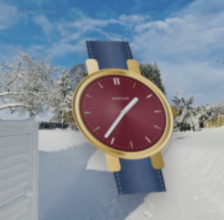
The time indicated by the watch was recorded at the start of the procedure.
1:37
